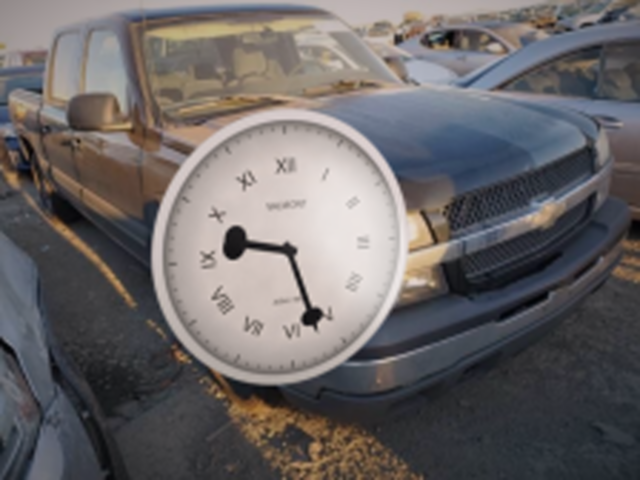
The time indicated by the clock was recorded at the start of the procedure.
9:27
